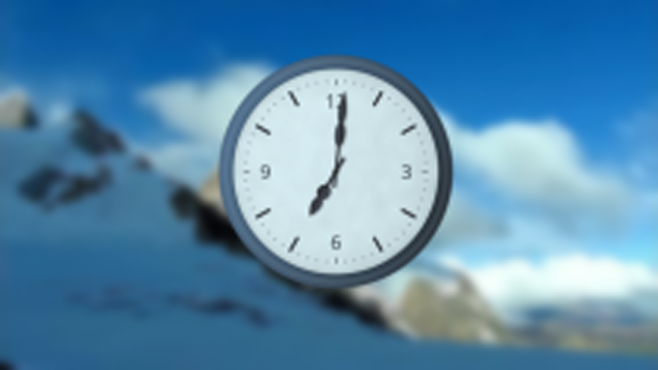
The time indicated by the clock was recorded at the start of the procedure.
7:01
